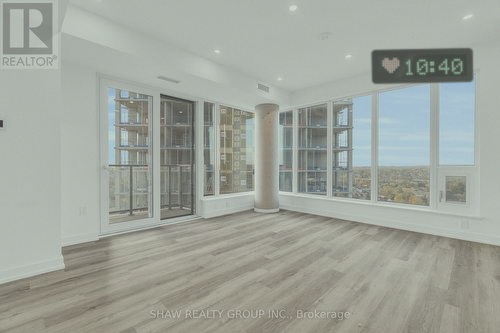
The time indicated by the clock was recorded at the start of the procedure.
10:40
